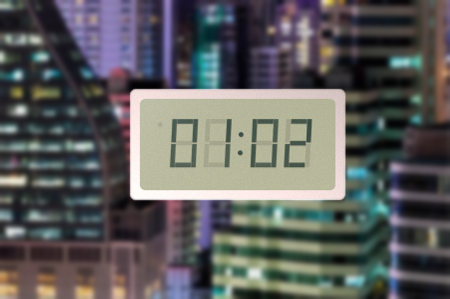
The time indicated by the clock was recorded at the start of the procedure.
1:02
